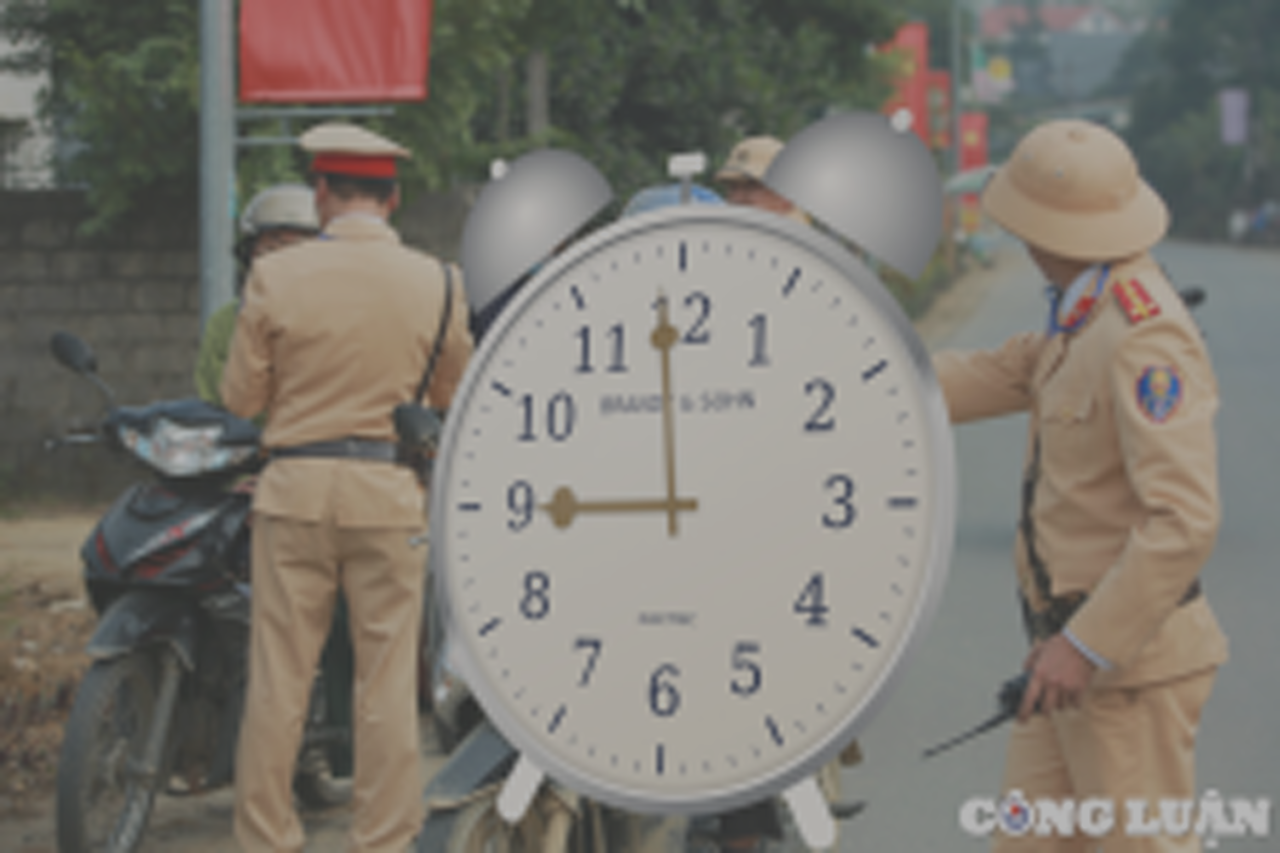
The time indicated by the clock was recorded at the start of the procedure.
8:59
